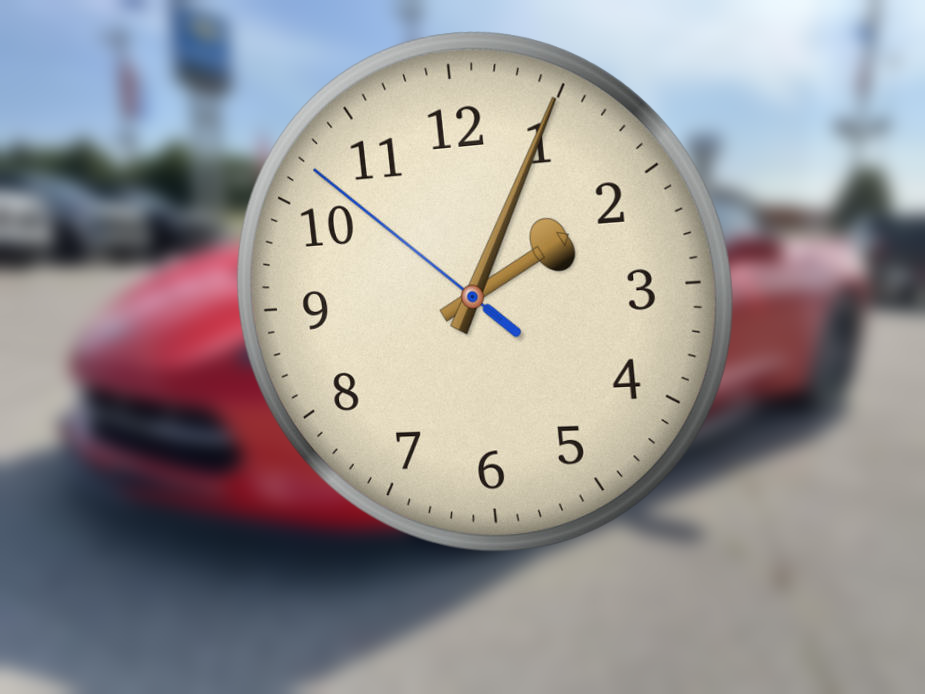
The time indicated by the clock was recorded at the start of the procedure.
2:04:52
